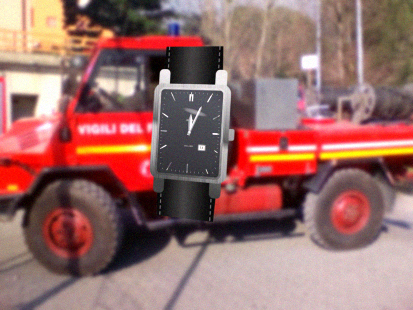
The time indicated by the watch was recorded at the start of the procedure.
12:04
